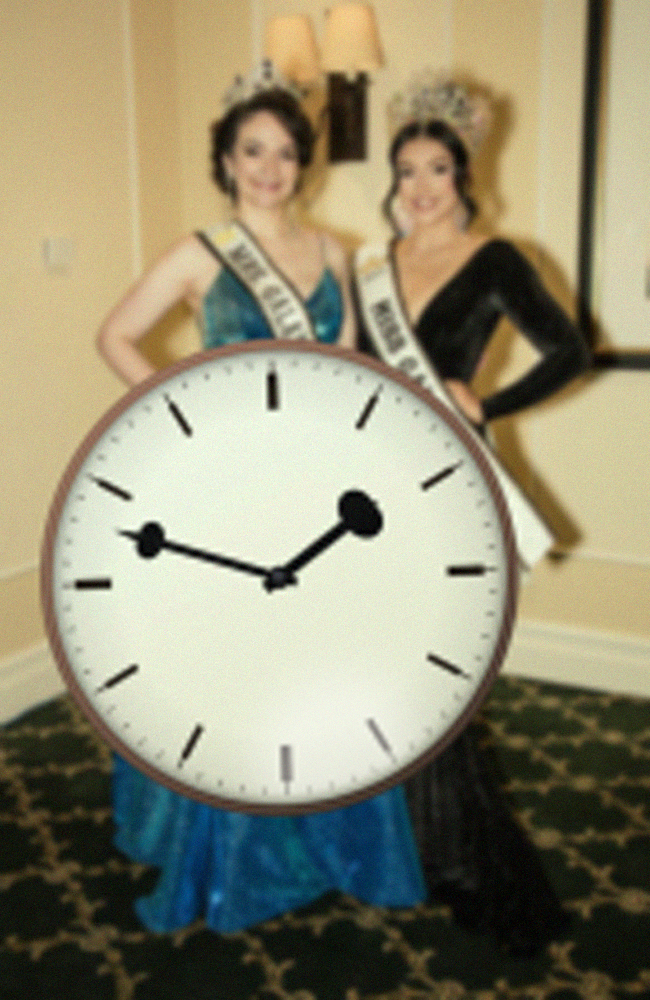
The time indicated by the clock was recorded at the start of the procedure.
1:48
